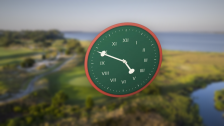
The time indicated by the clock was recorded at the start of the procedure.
4:49
